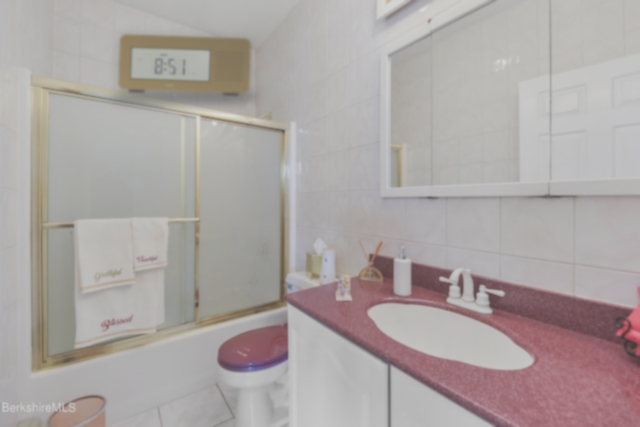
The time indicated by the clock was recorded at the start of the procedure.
8:51
